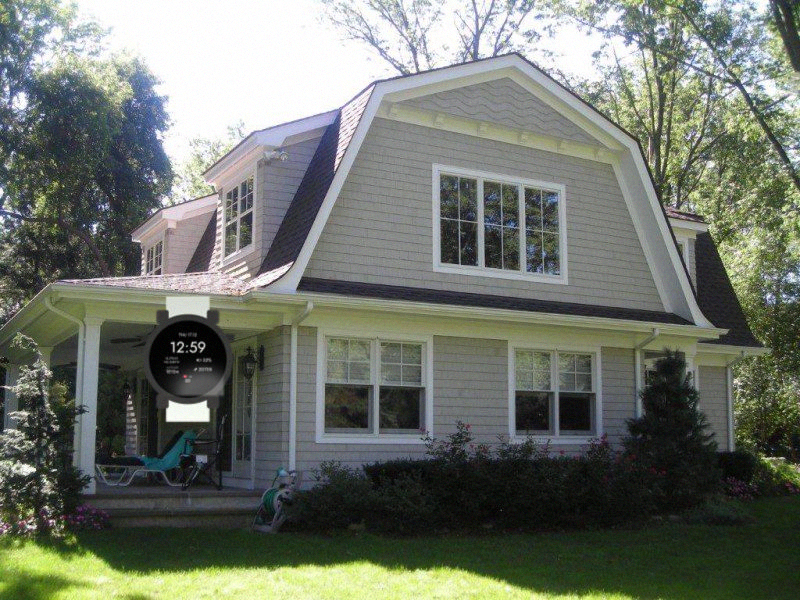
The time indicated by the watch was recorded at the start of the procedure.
12:59
